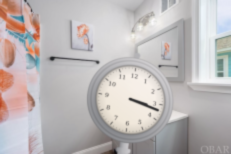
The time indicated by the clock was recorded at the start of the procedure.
3:17
